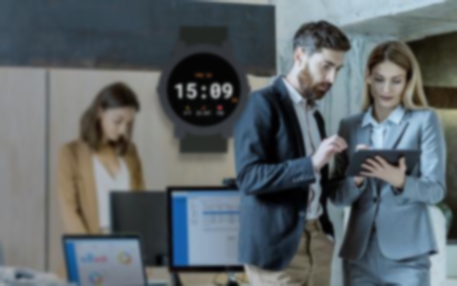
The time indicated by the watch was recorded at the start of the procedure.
15:09
